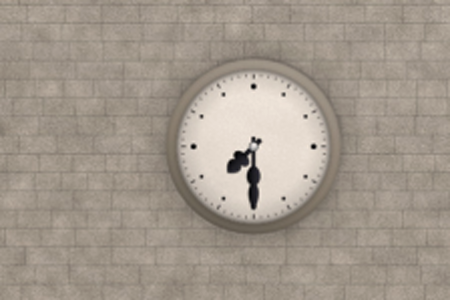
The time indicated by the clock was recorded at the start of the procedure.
7:30
